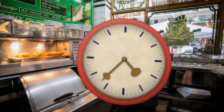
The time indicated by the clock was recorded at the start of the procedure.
4:37
